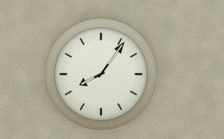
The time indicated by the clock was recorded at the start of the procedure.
8:06
